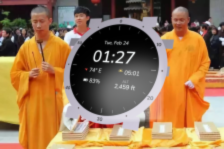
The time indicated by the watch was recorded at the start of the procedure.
1:27
